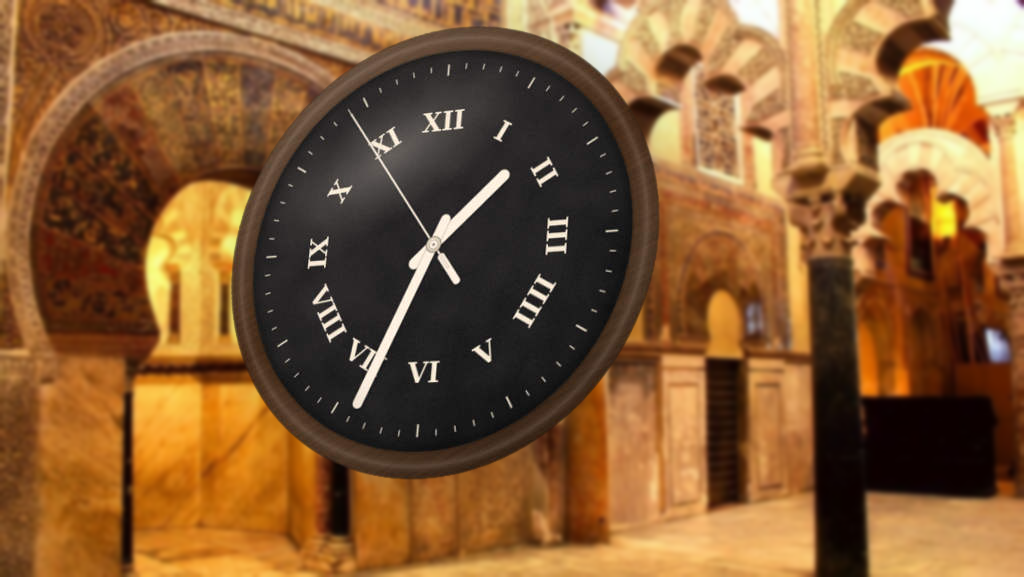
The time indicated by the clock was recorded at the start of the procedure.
1:33:54
